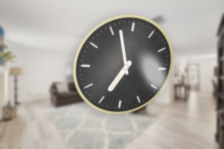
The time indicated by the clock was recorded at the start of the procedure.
6:57
